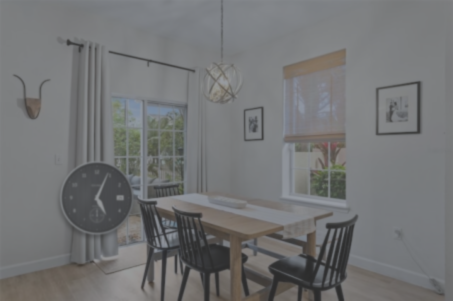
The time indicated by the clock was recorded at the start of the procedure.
5:04
